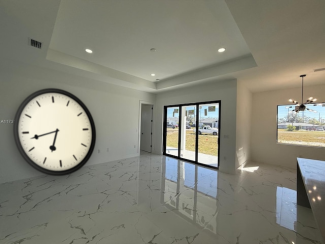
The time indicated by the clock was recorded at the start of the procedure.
6:43
